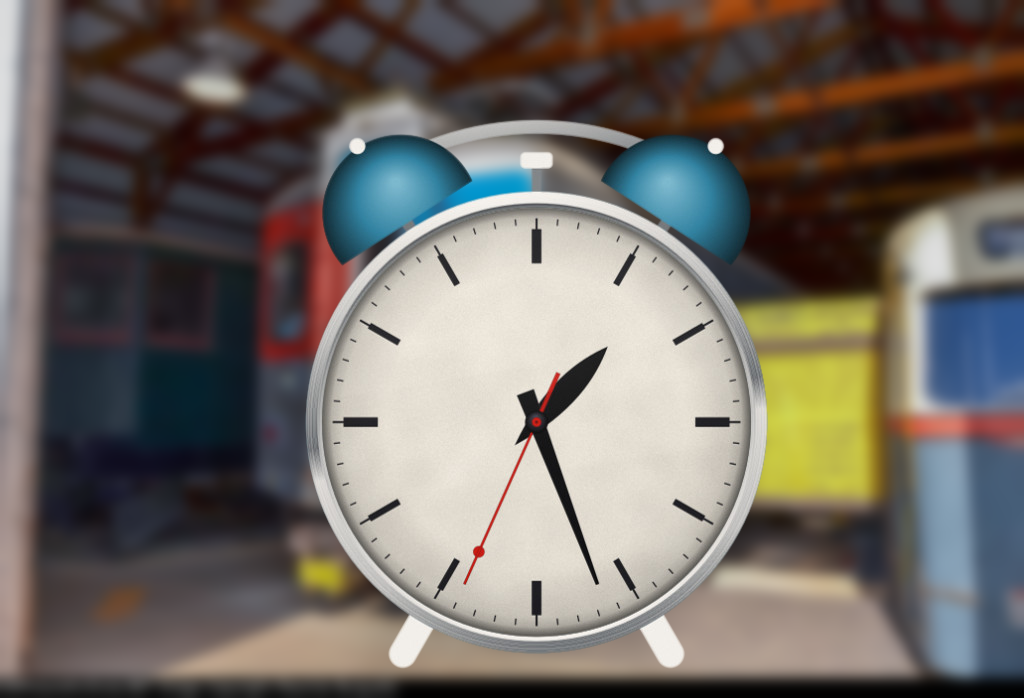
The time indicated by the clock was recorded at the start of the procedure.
1:26:34
